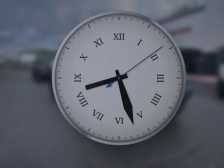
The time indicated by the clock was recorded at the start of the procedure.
8:27:09
